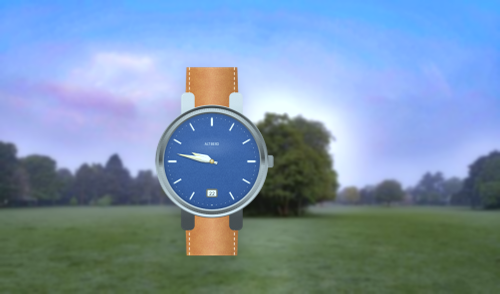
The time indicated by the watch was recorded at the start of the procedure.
9:47
